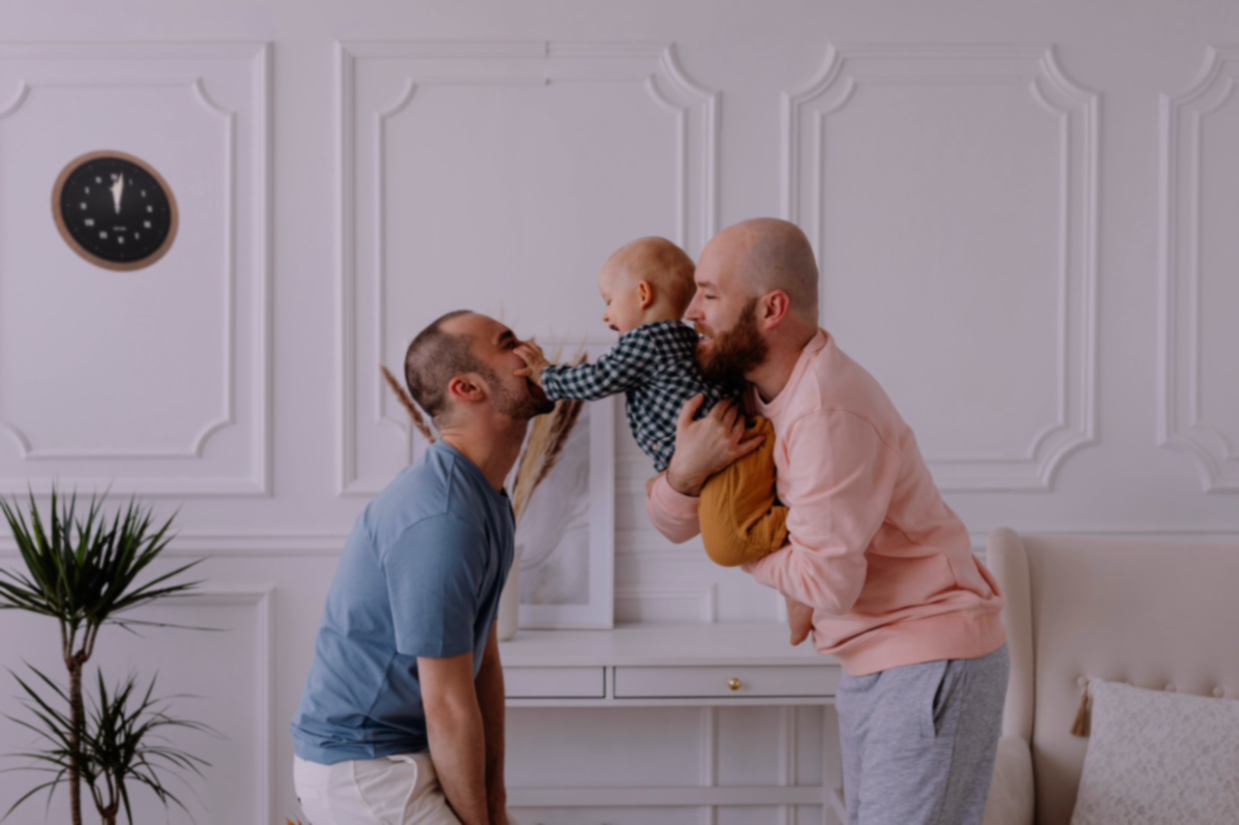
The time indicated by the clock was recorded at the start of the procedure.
12:02
